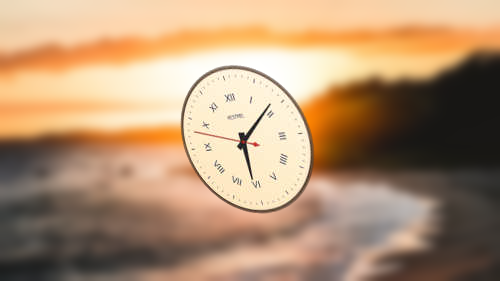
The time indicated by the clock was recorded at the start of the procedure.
6:08:48
